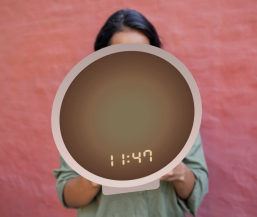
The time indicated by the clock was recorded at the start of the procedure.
11:47
